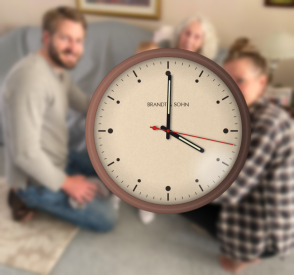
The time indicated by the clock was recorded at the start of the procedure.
4:00:17
